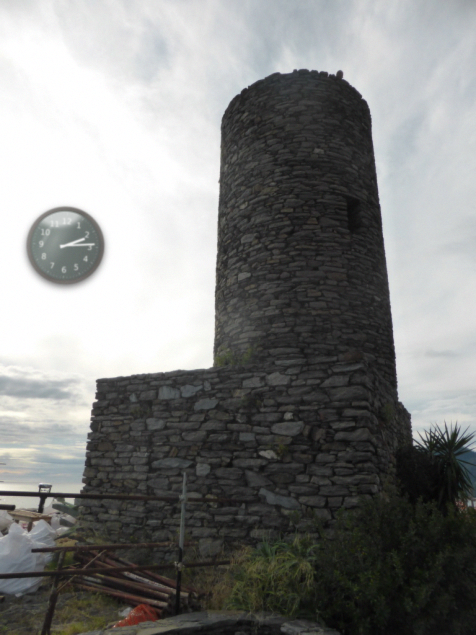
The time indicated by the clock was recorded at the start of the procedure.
2:14
